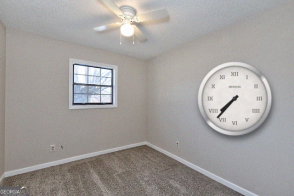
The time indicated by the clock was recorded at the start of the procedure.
7:37
